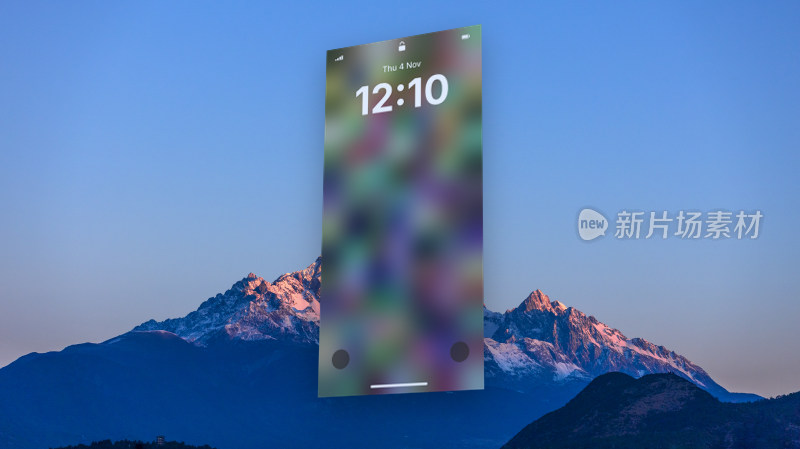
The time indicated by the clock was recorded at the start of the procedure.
12:10
